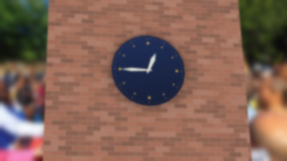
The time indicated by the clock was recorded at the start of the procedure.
12:45
